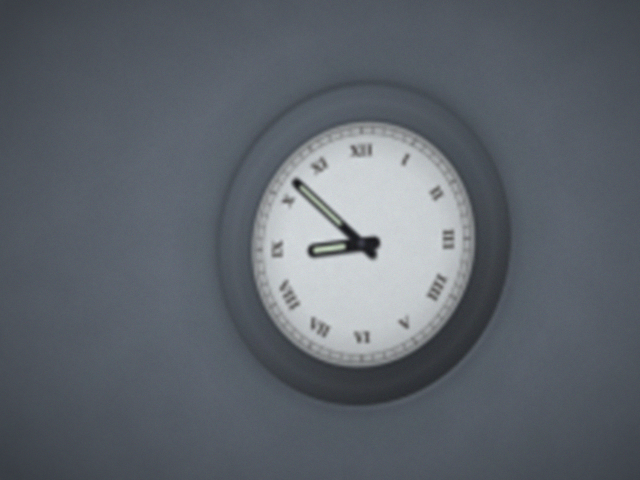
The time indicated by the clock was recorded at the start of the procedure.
8:52
